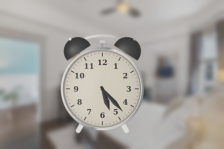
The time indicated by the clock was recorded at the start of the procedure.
5:23
